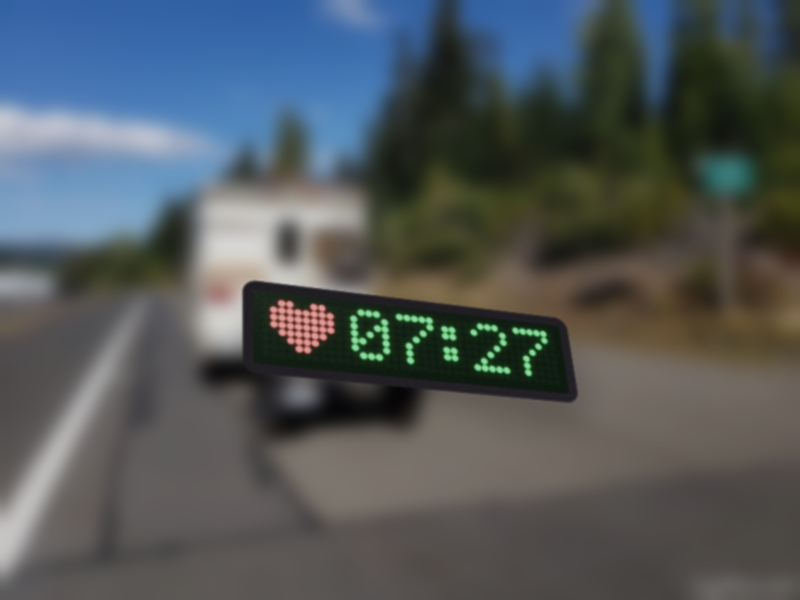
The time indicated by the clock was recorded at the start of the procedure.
7:27
